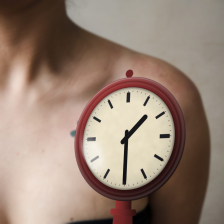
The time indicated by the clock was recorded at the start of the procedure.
1:30
